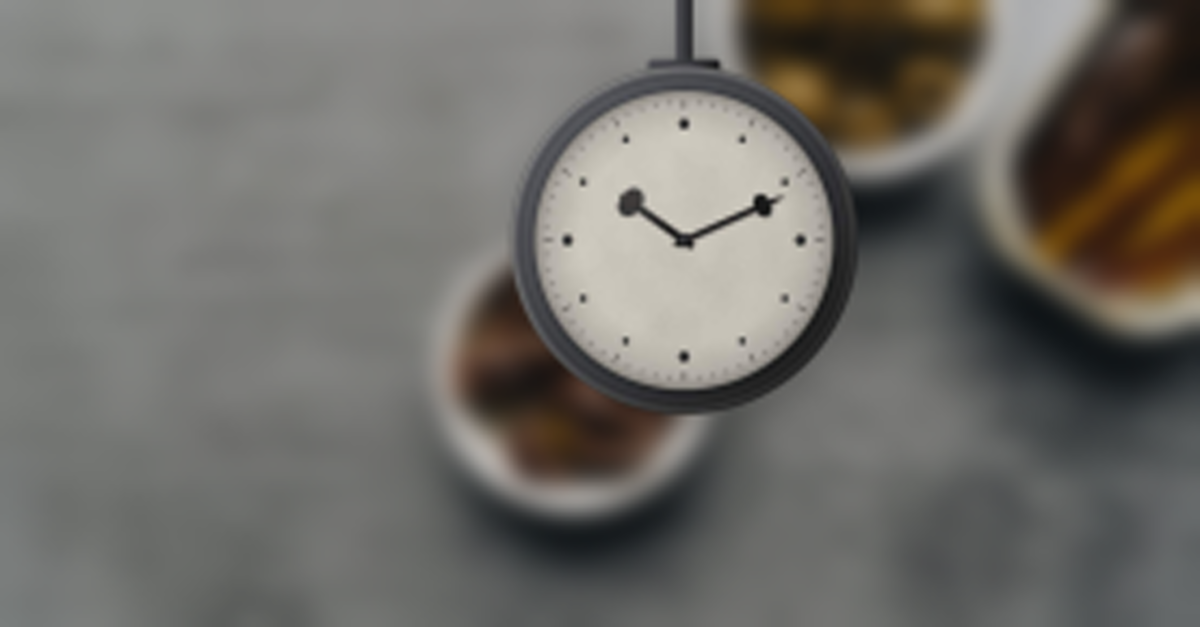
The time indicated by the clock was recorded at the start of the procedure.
10:11
